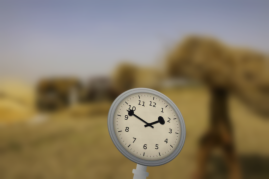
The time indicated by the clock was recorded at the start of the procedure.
1:48
